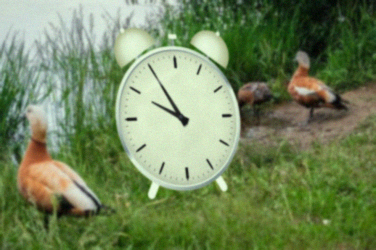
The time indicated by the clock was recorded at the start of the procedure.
9:55
